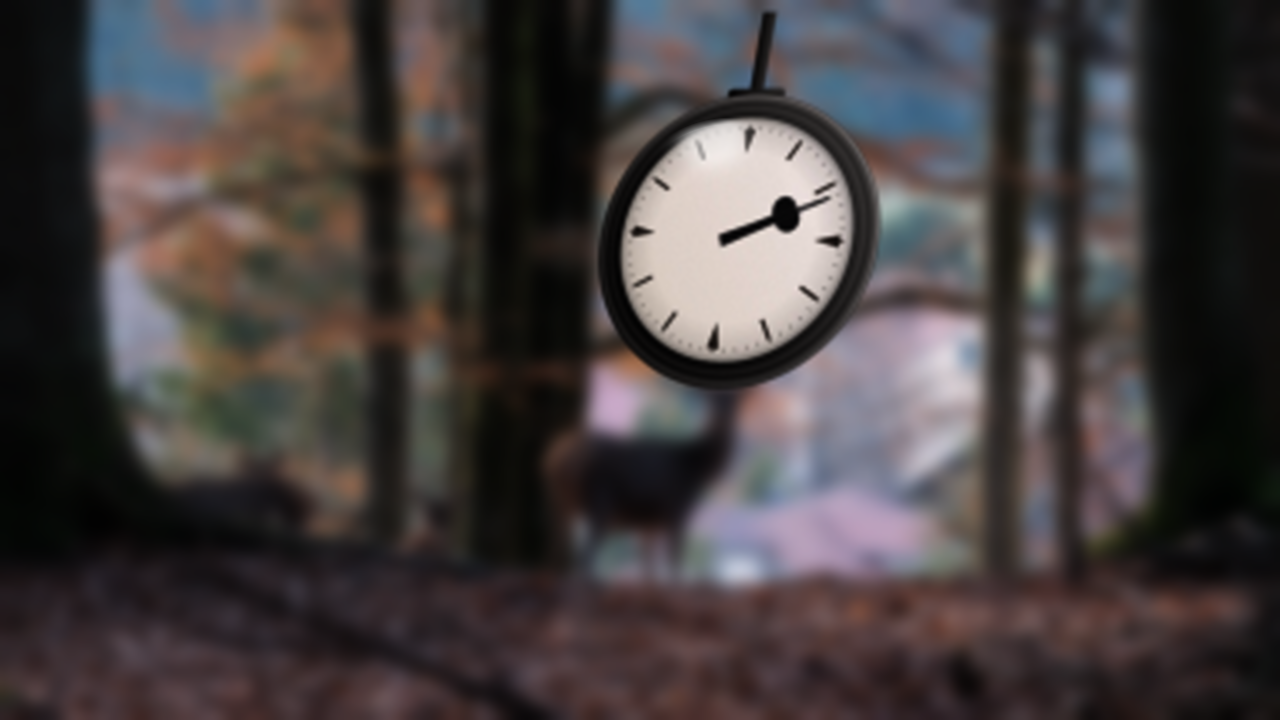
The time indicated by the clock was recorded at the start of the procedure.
2:11
